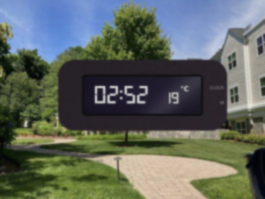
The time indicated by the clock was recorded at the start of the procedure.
2:52
